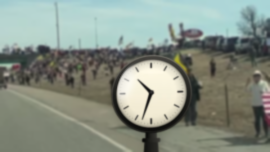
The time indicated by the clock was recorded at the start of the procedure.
10:33
